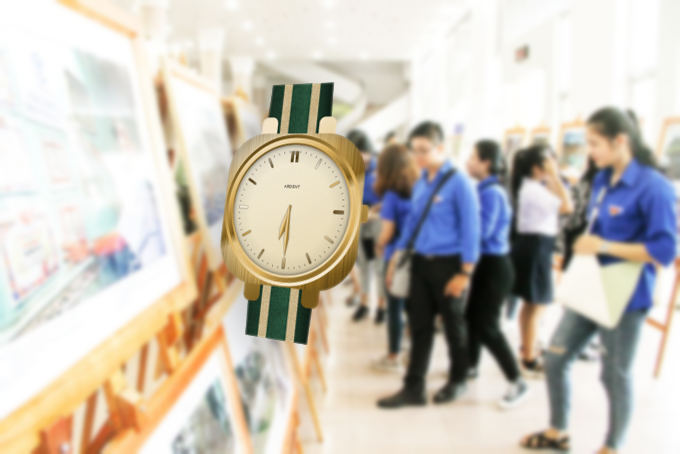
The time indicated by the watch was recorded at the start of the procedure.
6:30
